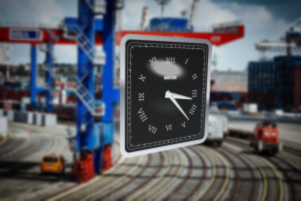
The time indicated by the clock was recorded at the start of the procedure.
3:23
